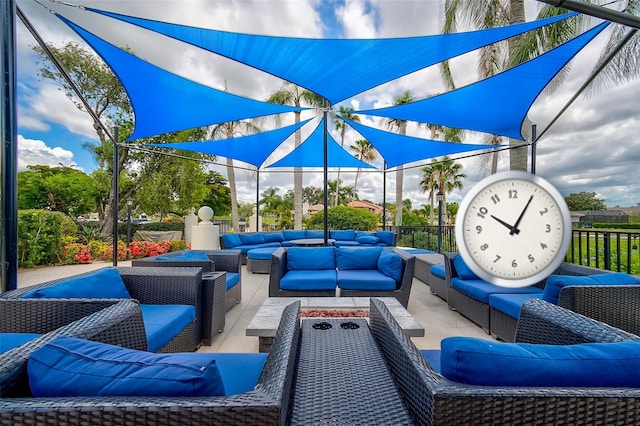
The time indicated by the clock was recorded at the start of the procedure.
10:05
